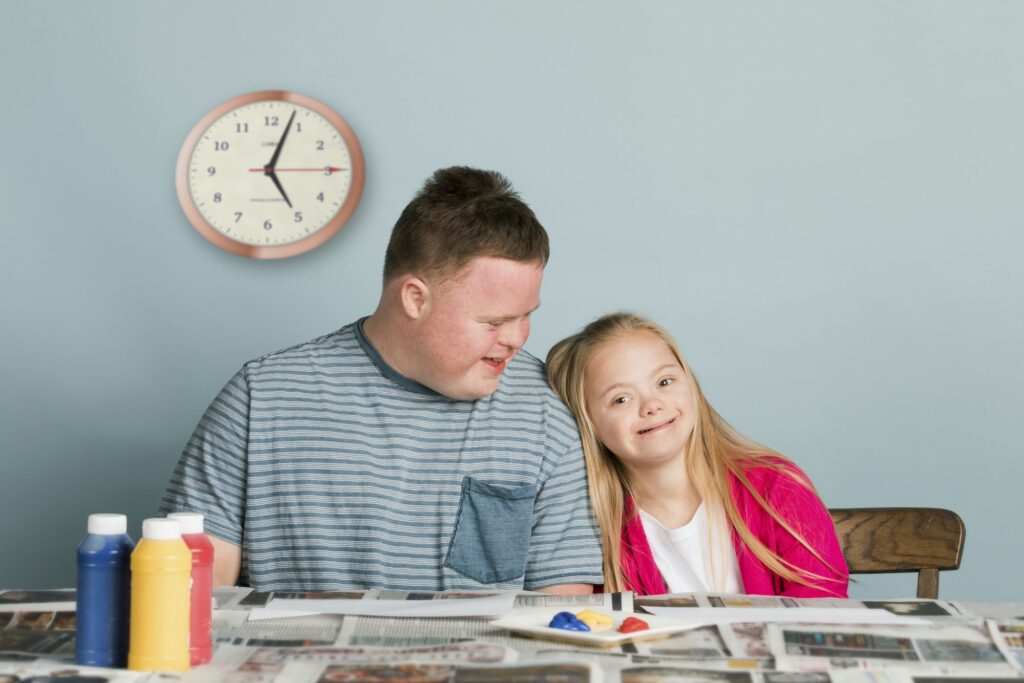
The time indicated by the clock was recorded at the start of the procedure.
5:03:15
